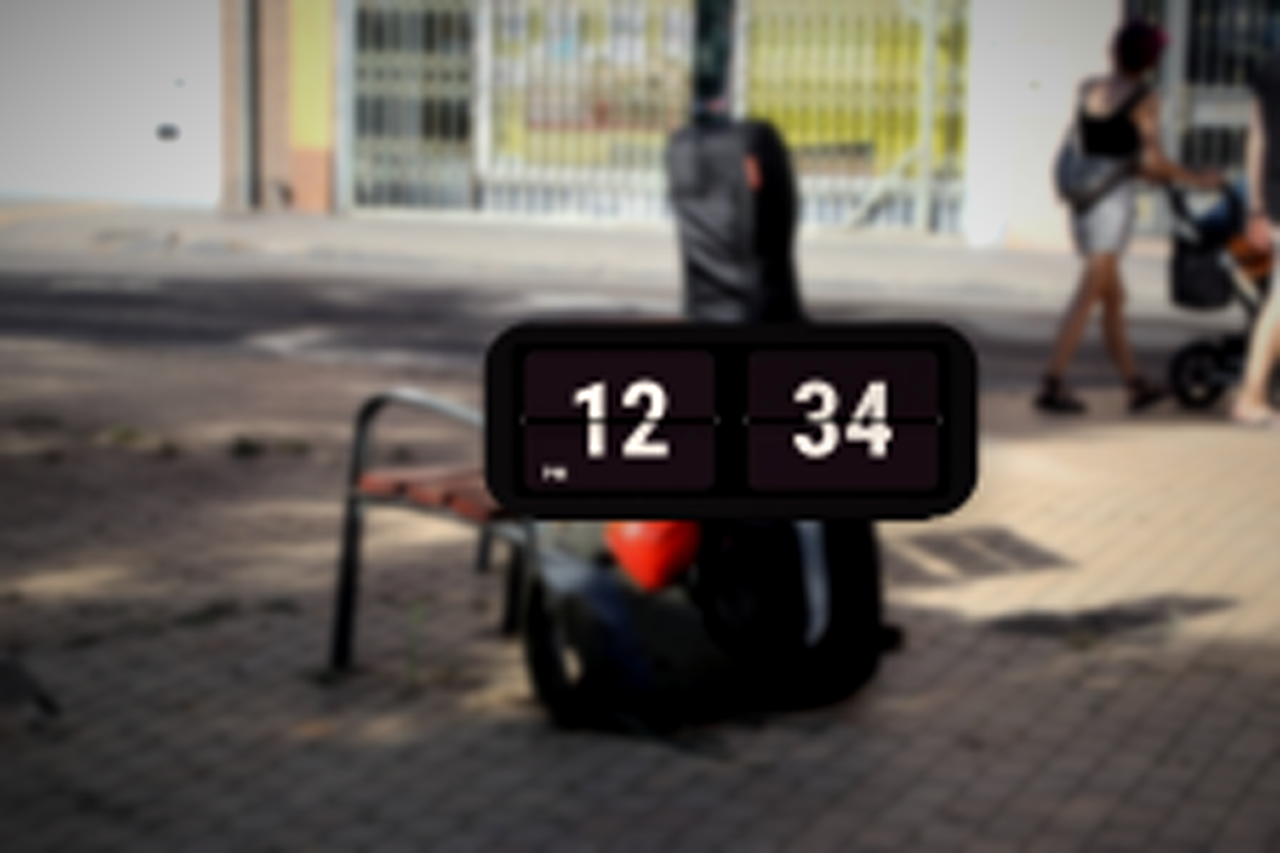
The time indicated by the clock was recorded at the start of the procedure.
12:34
